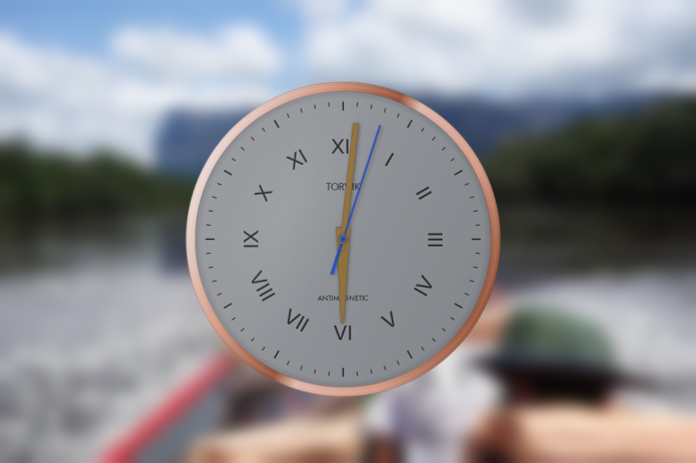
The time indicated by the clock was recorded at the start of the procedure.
6:01:03
